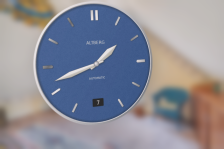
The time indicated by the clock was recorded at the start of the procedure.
1:42
